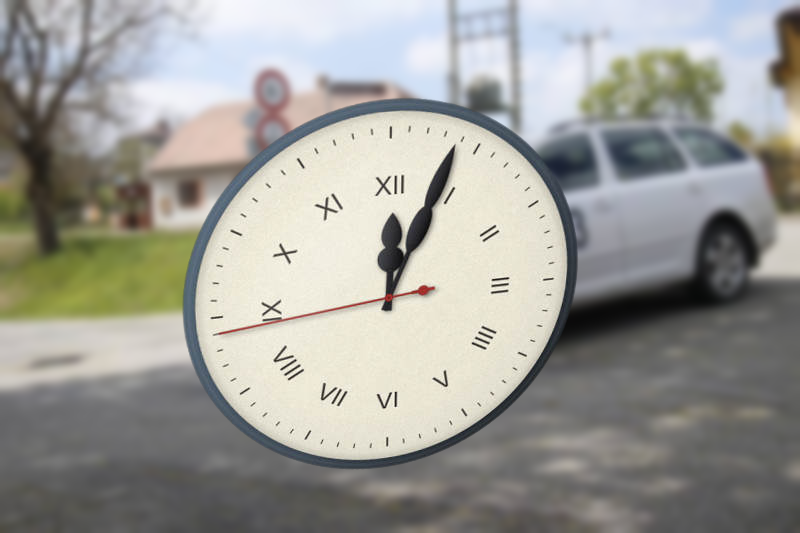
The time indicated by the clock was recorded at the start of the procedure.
12:03:44
